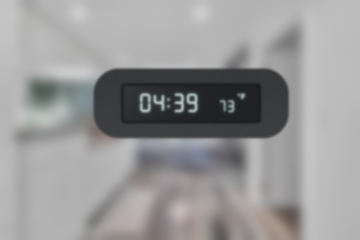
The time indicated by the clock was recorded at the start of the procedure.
4:39
